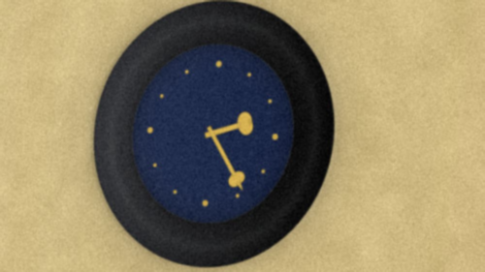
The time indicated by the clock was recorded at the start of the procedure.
2:24
